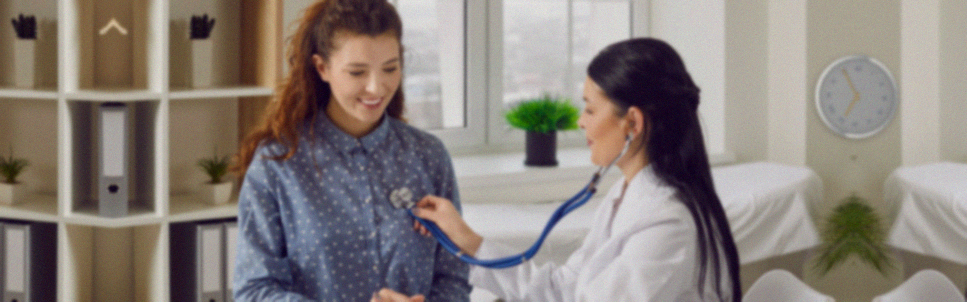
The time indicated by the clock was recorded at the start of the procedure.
6:55
